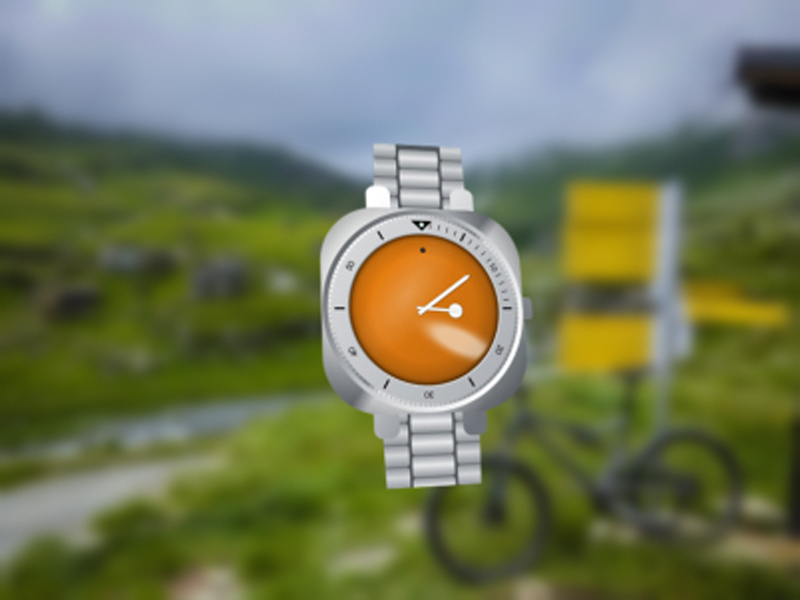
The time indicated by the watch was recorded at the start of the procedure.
3:09
